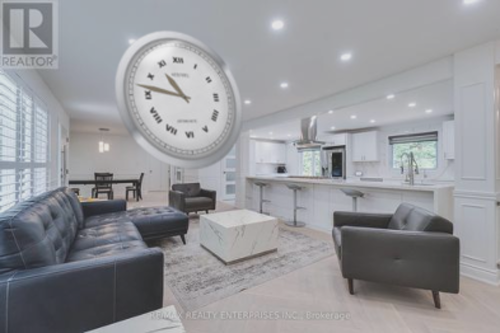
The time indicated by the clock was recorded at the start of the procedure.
10:47
